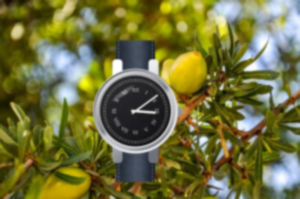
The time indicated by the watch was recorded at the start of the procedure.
3:09
